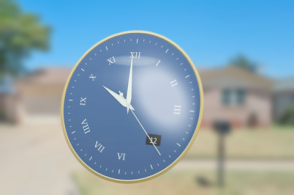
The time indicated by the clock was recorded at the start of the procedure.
9:59:23
